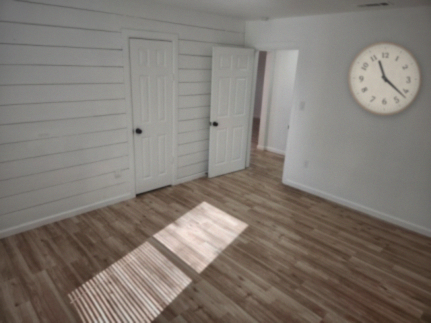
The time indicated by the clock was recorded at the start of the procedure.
11:22
